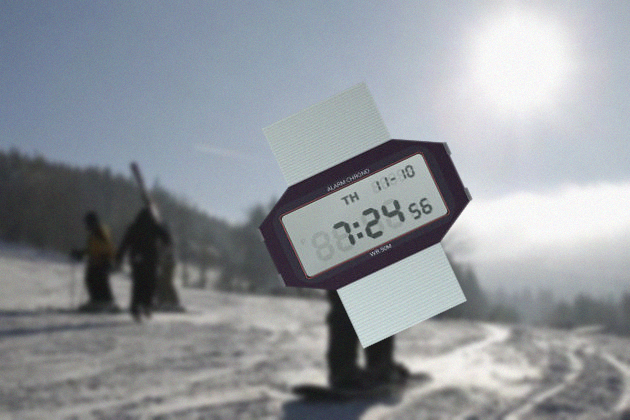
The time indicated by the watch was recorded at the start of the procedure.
7:24:56
